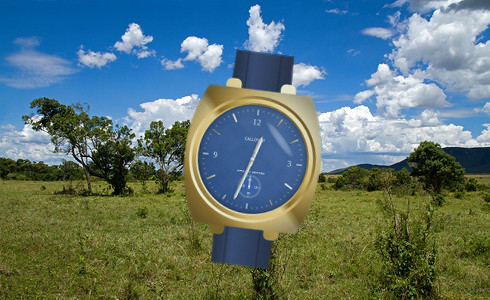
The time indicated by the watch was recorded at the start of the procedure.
12:33
